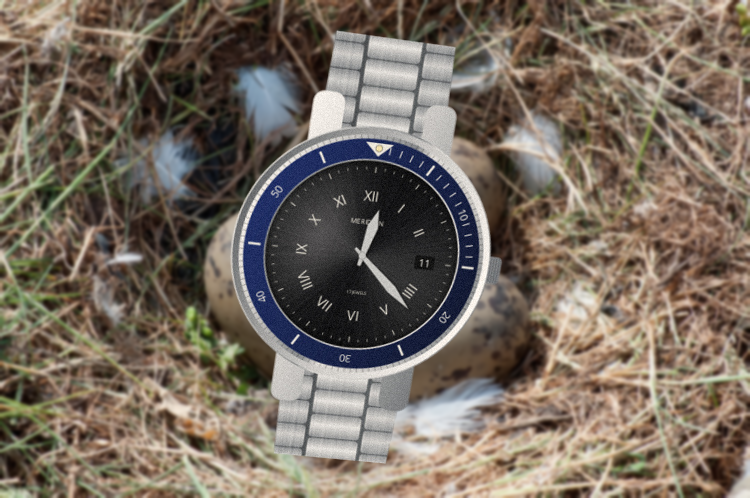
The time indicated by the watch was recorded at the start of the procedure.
12:22
